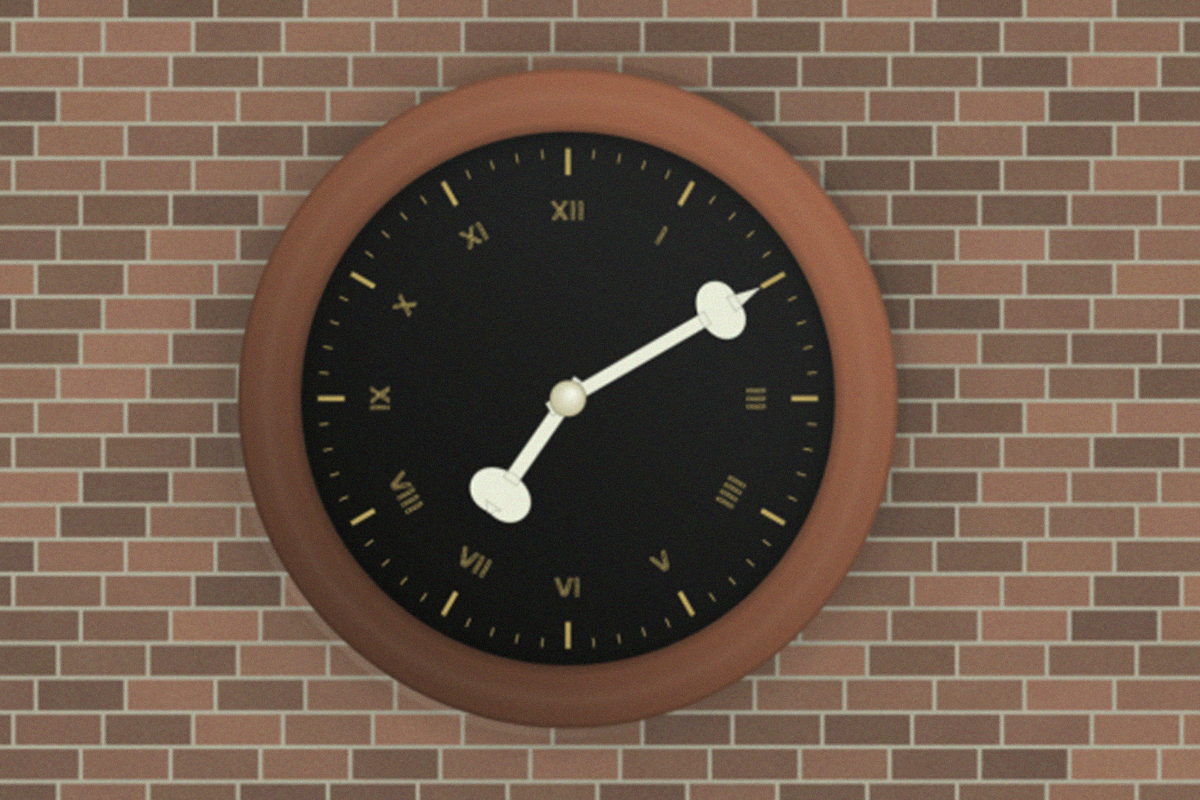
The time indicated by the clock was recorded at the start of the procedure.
7:10
